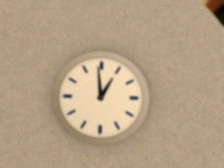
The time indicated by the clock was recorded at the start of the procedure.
12:59
